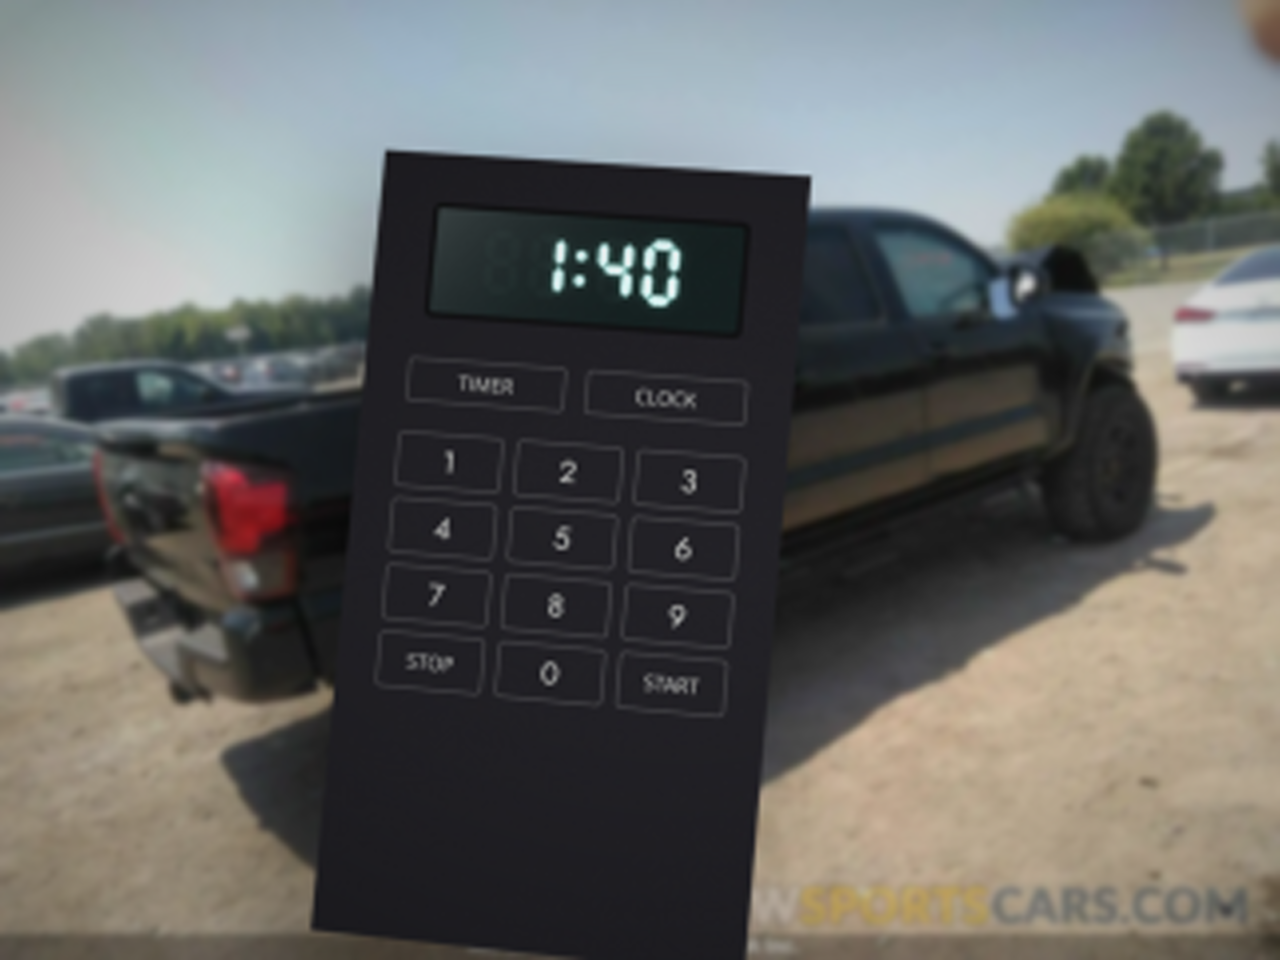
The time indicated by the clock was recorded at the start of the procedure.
1:40
